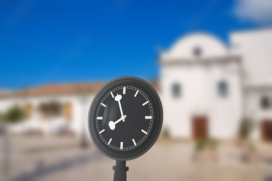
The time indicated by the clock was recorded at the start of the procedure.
7:57
